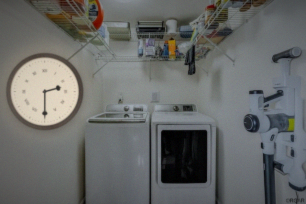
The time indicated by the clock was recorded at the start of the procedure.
2:30
